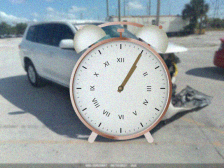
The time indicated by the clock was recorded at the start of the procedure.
1:05
